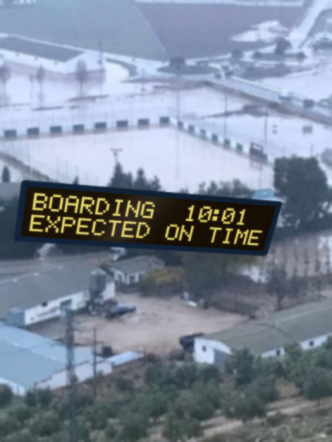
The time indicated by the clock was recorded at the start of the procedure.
10:01
